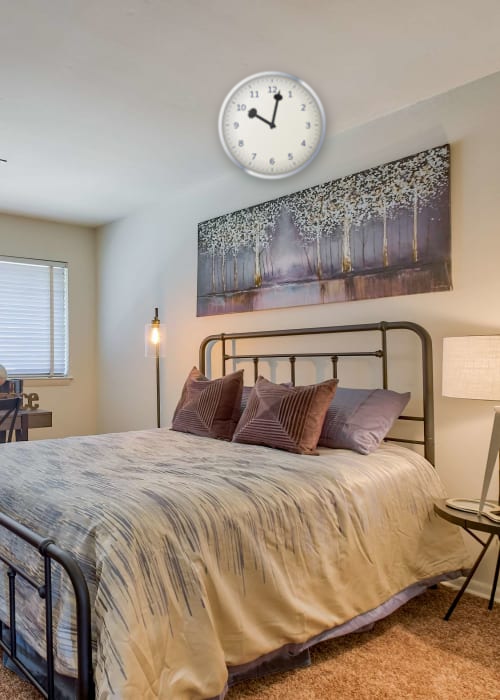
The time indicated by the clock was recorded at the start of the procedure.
10:02
